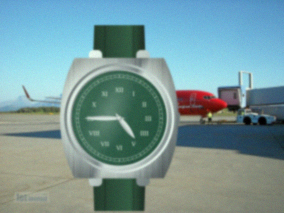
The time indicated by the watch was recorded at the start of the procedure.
4:45
